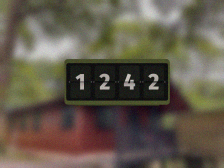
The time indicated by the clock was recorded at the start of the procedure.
12:42
